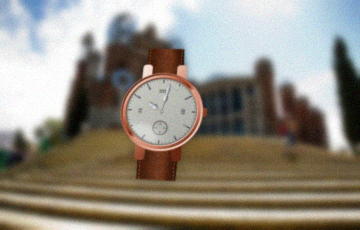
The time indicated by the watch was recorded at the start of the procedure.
10:02
